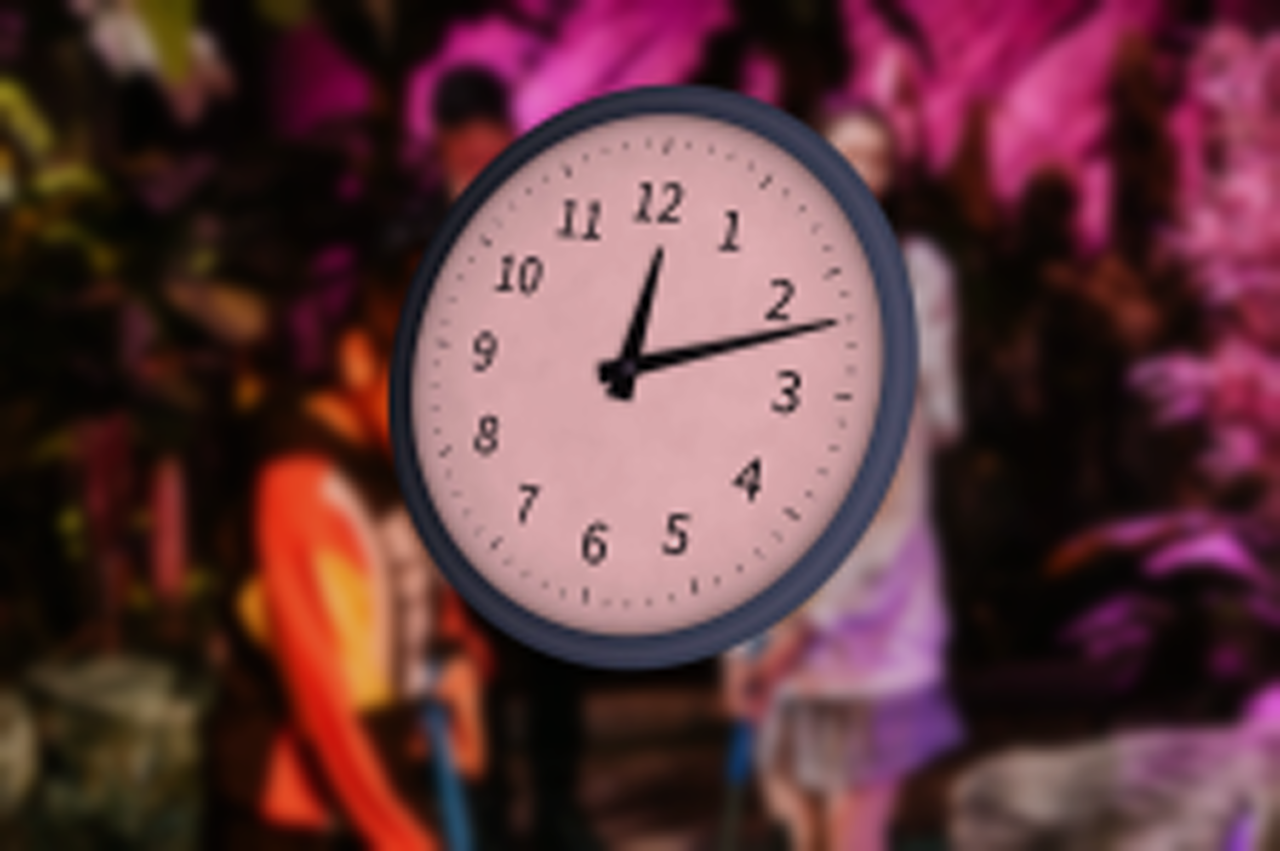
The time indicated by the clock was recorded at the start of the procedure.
12:12
